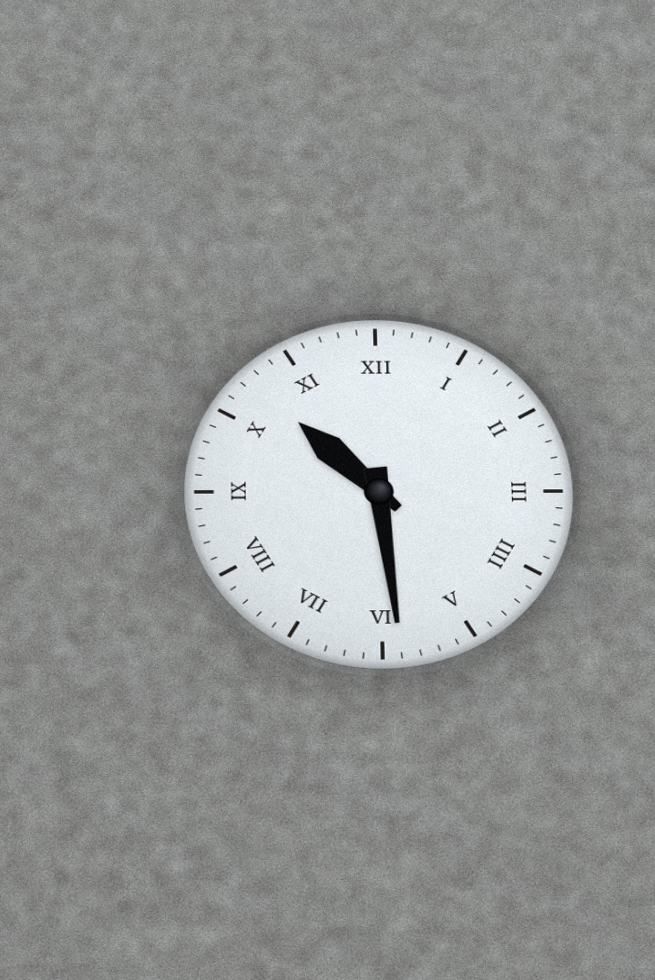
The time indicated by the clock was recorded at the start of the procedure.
10:29
